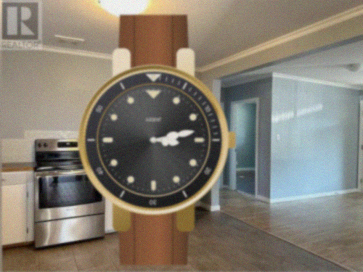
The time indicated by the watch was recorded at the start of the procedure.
3:13
